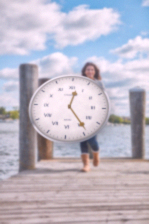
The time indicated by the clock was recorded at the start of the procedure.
12:24
